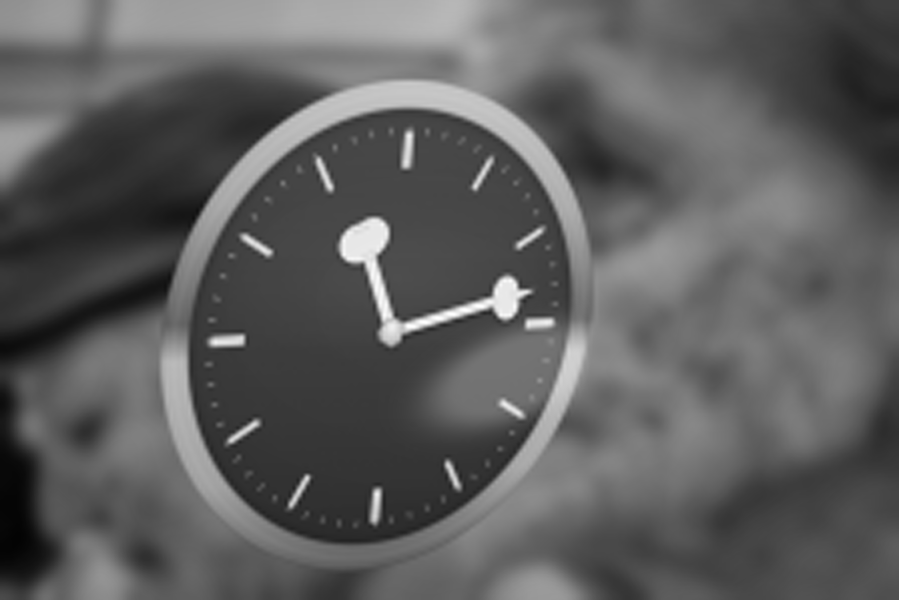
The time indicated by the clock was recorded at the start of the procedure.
11:13
